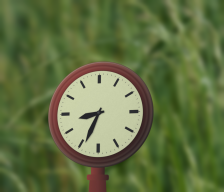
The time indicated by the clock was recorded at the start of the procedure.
8:34
